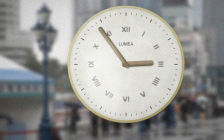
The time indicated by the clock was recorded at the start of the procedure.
2:54
